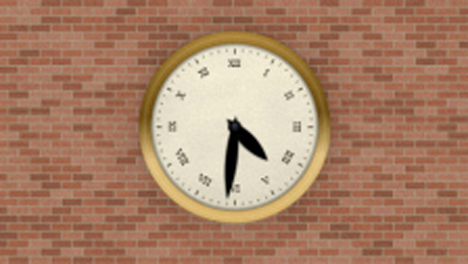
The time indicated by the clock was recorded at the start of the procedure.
4:31
